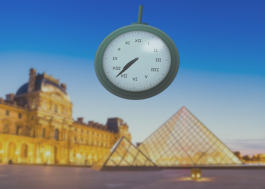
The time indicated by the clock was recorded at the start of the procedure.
7:37
